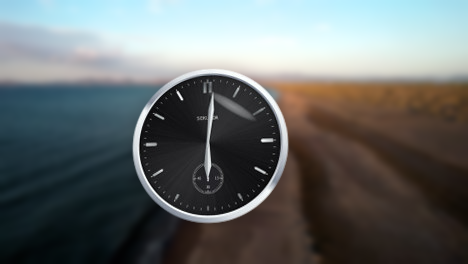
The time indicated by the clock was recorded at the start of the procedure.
6:01
